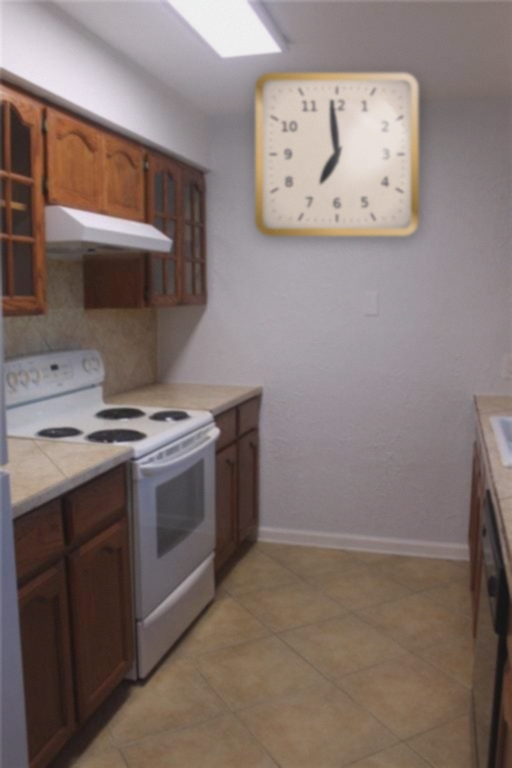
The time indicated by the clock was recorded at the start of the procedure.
6:59
